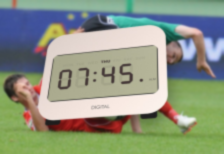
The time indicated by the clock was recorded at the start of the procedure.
7:45
